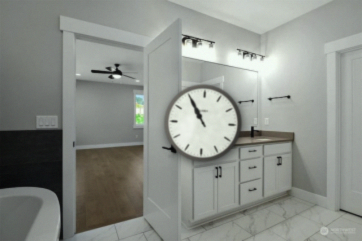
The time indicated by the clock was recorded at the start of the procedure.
10:55
